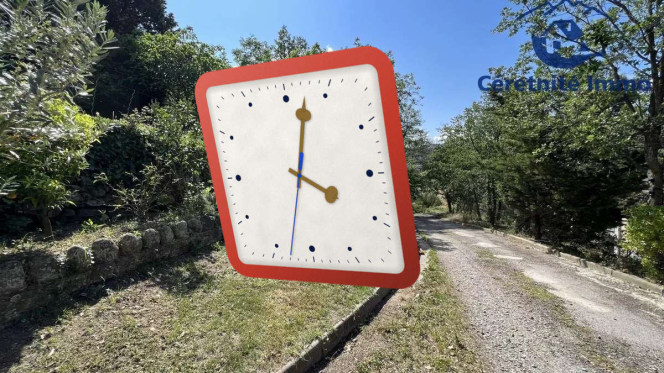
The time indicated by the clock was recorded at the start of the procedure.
4:02:33
